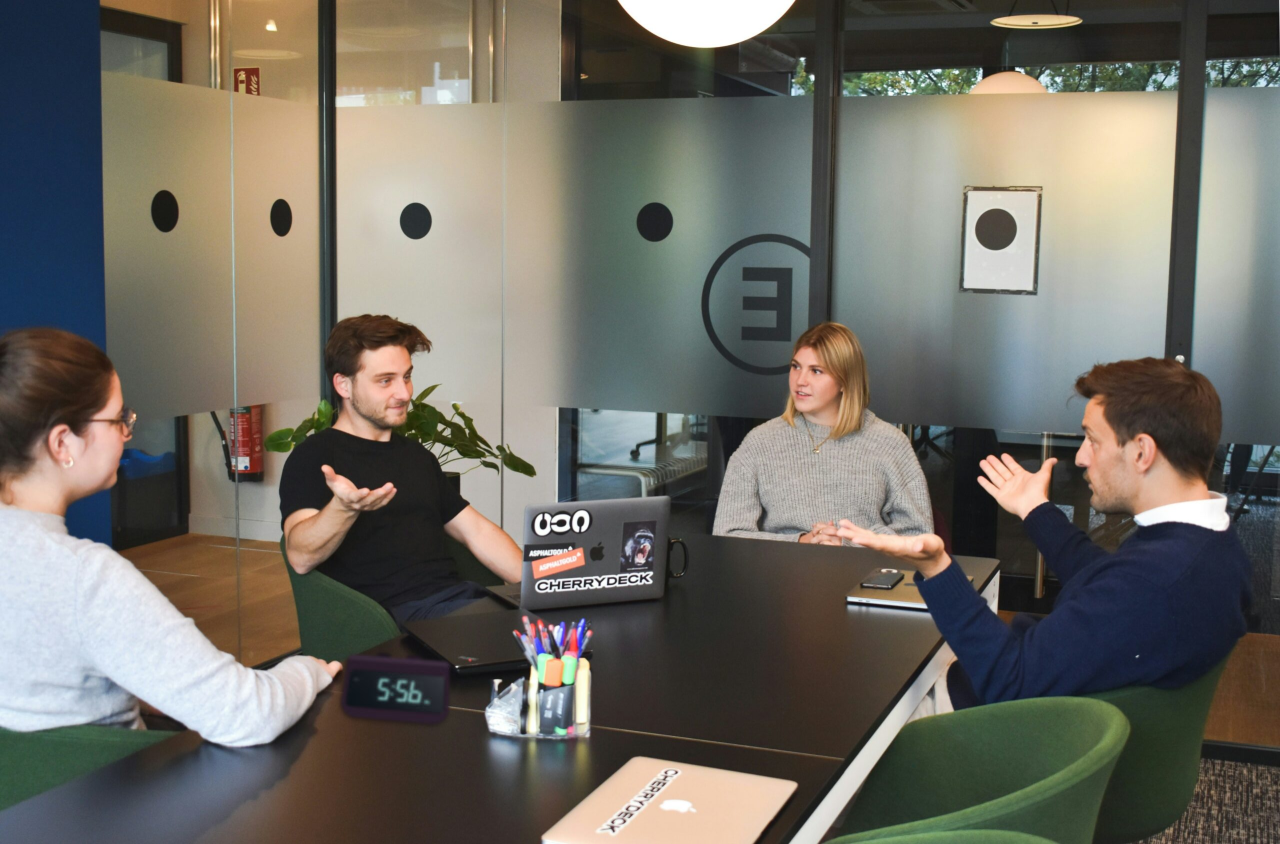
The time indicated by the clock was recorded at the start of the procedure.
5:56
